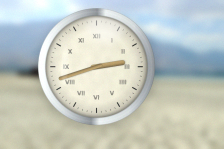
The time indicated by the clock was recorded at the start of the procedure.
2:42
